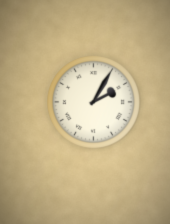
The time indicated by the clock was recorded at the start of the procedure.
2:05
